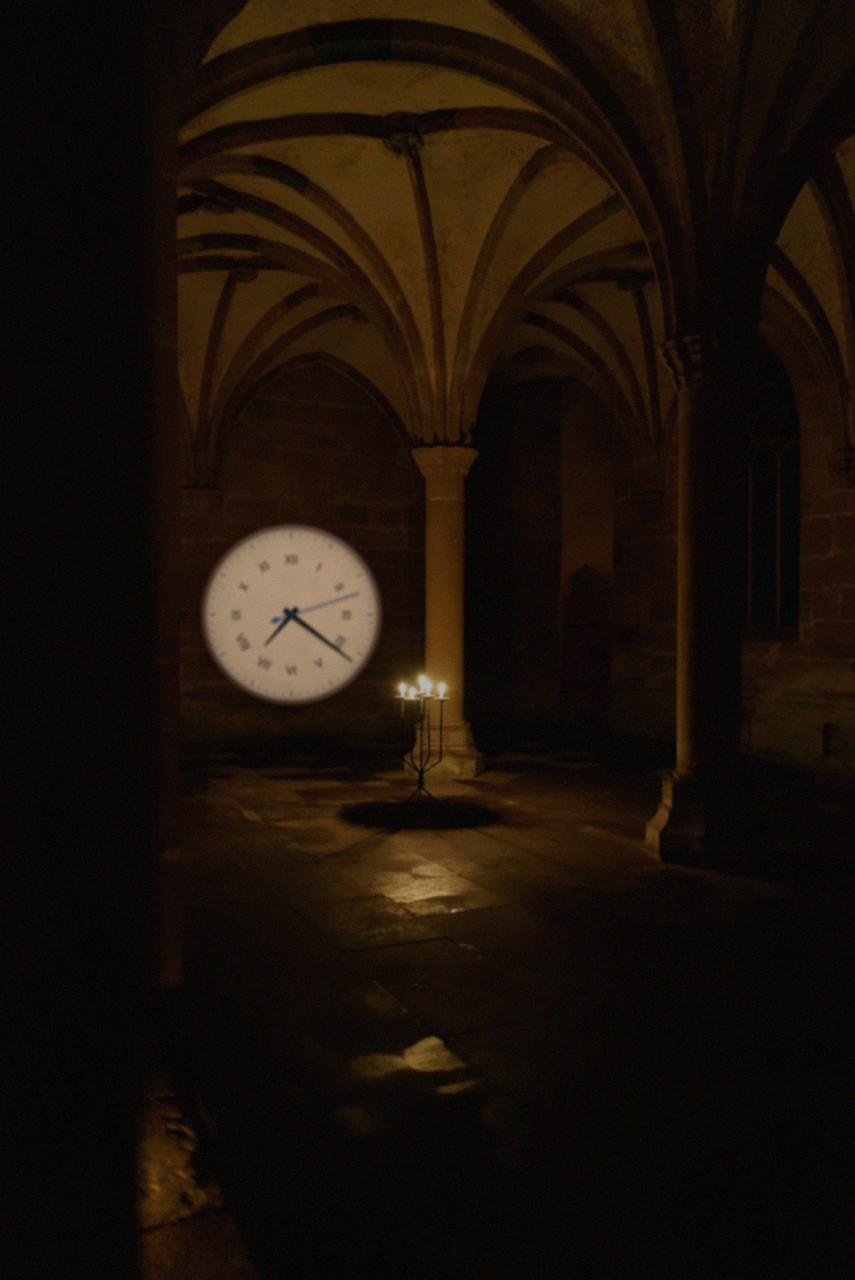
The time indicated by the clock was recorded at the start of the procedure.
7:21:12
